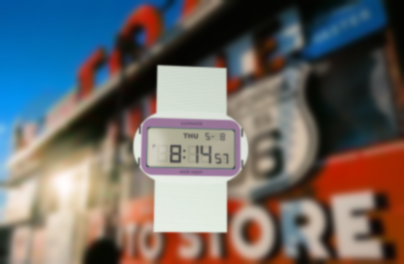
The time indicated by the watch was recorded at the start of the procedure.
8:14
